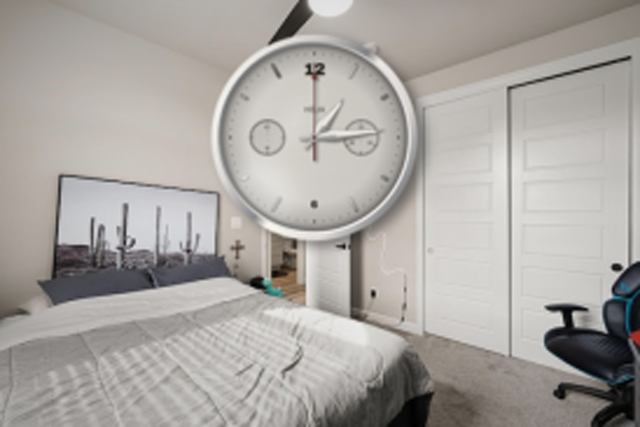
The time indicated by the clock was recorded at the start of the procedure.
1:14
